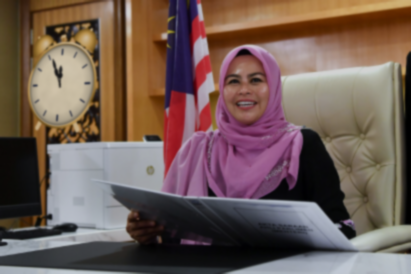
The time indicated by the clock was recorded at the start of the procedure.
11:56
